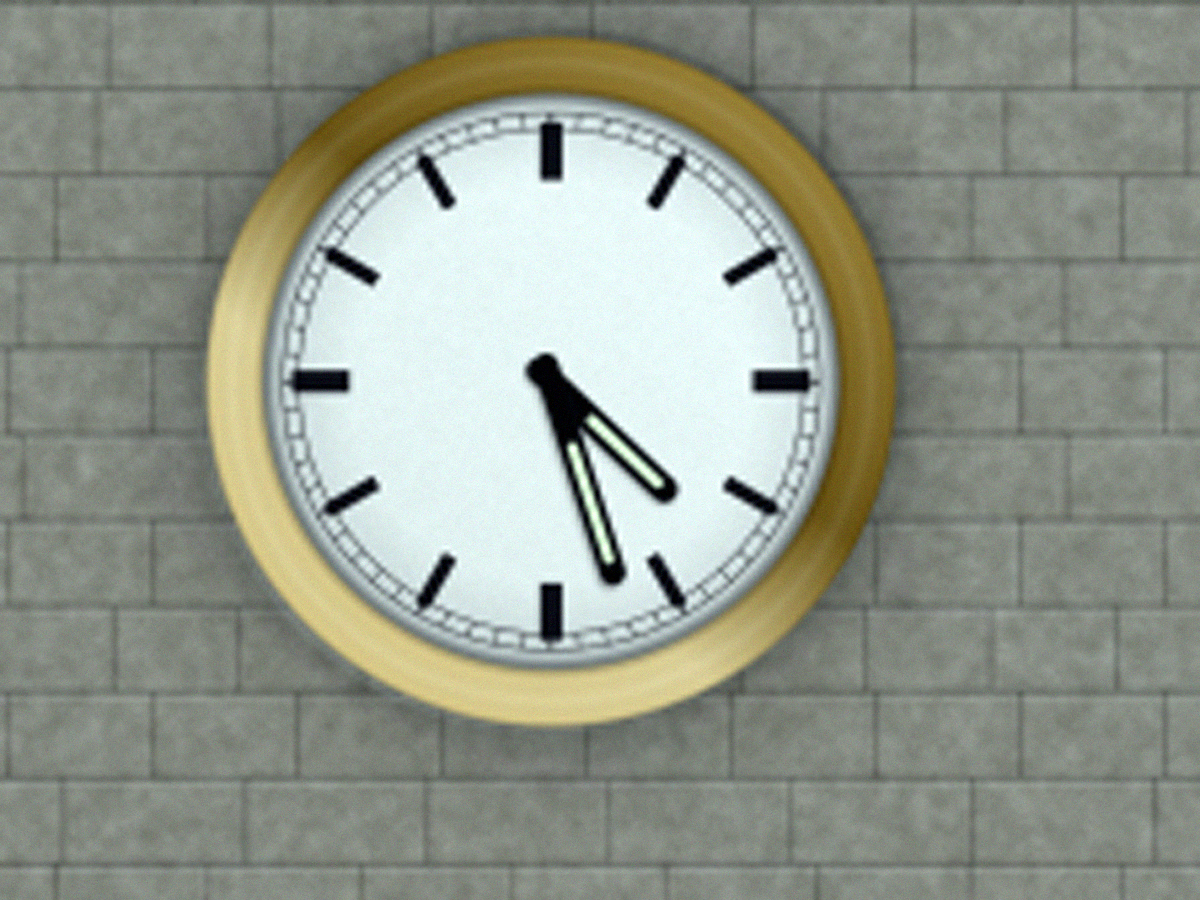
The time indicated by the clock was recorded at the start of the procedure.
4:27
